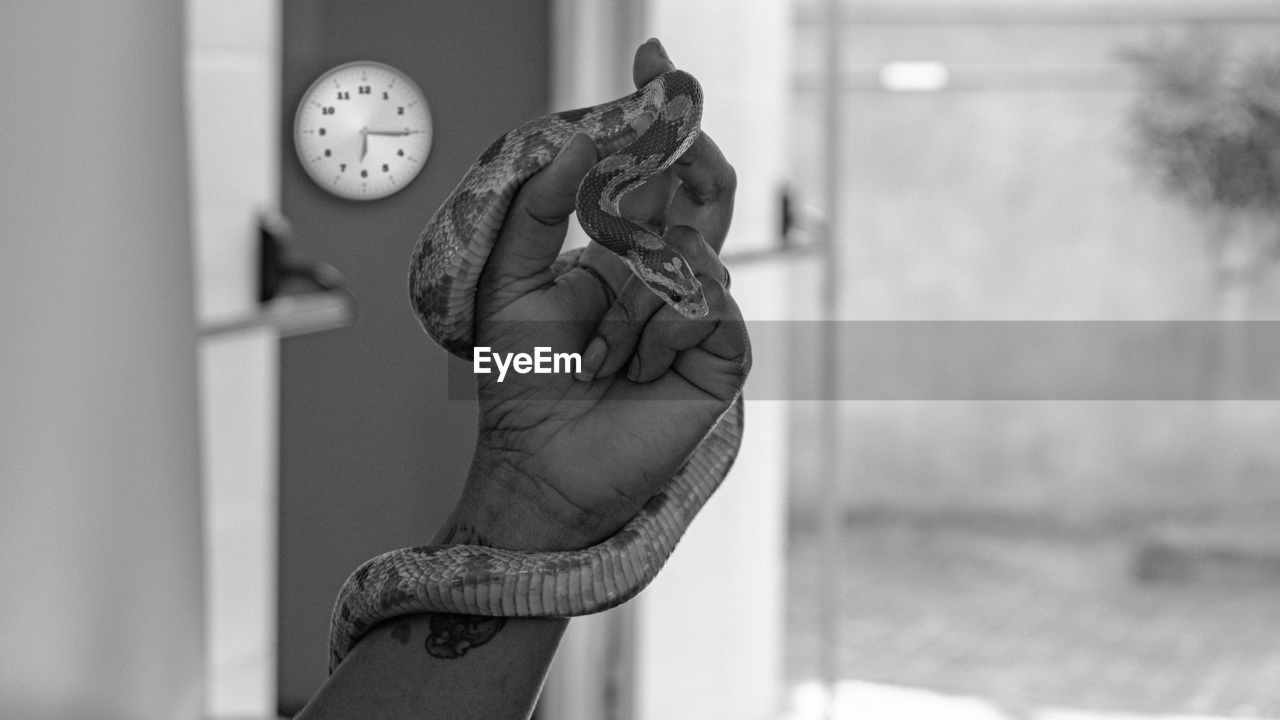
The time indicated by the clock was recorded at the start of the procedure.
6:15
